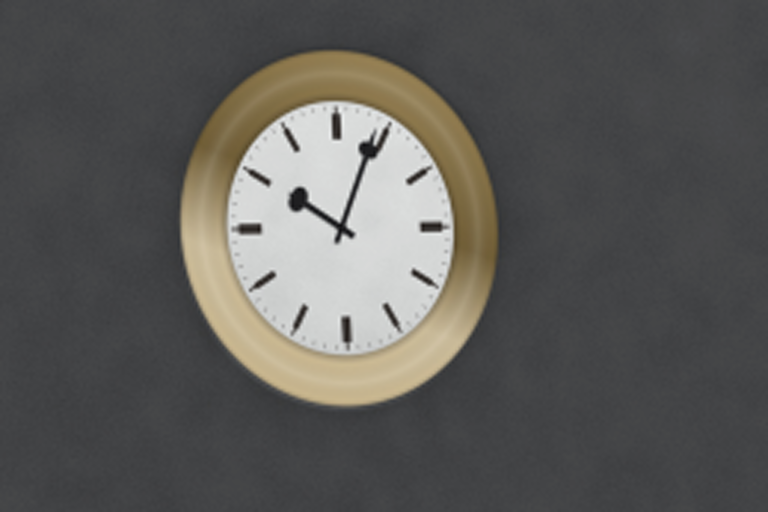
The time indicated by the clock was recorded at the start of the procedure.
10:04
